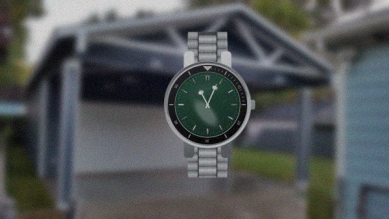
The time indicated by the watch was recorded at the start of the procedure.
11:04
